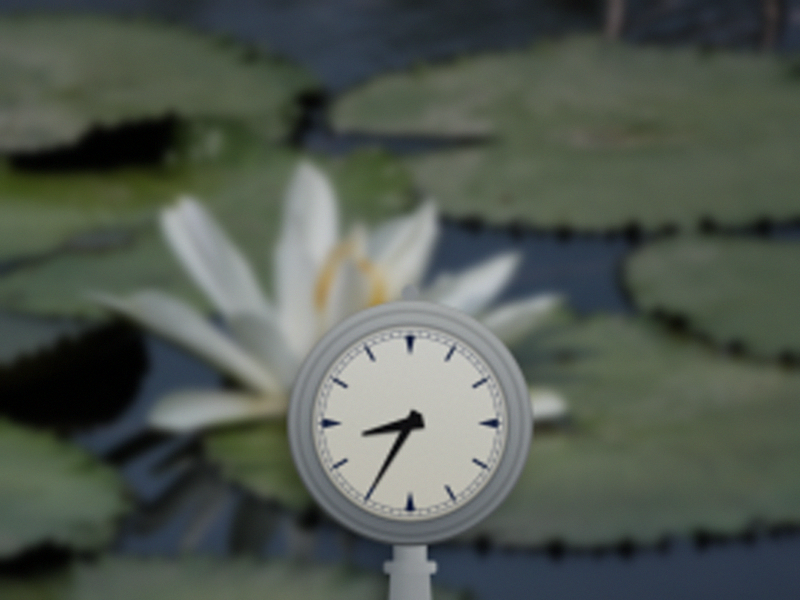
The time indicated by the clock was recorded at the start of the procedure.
8:35
